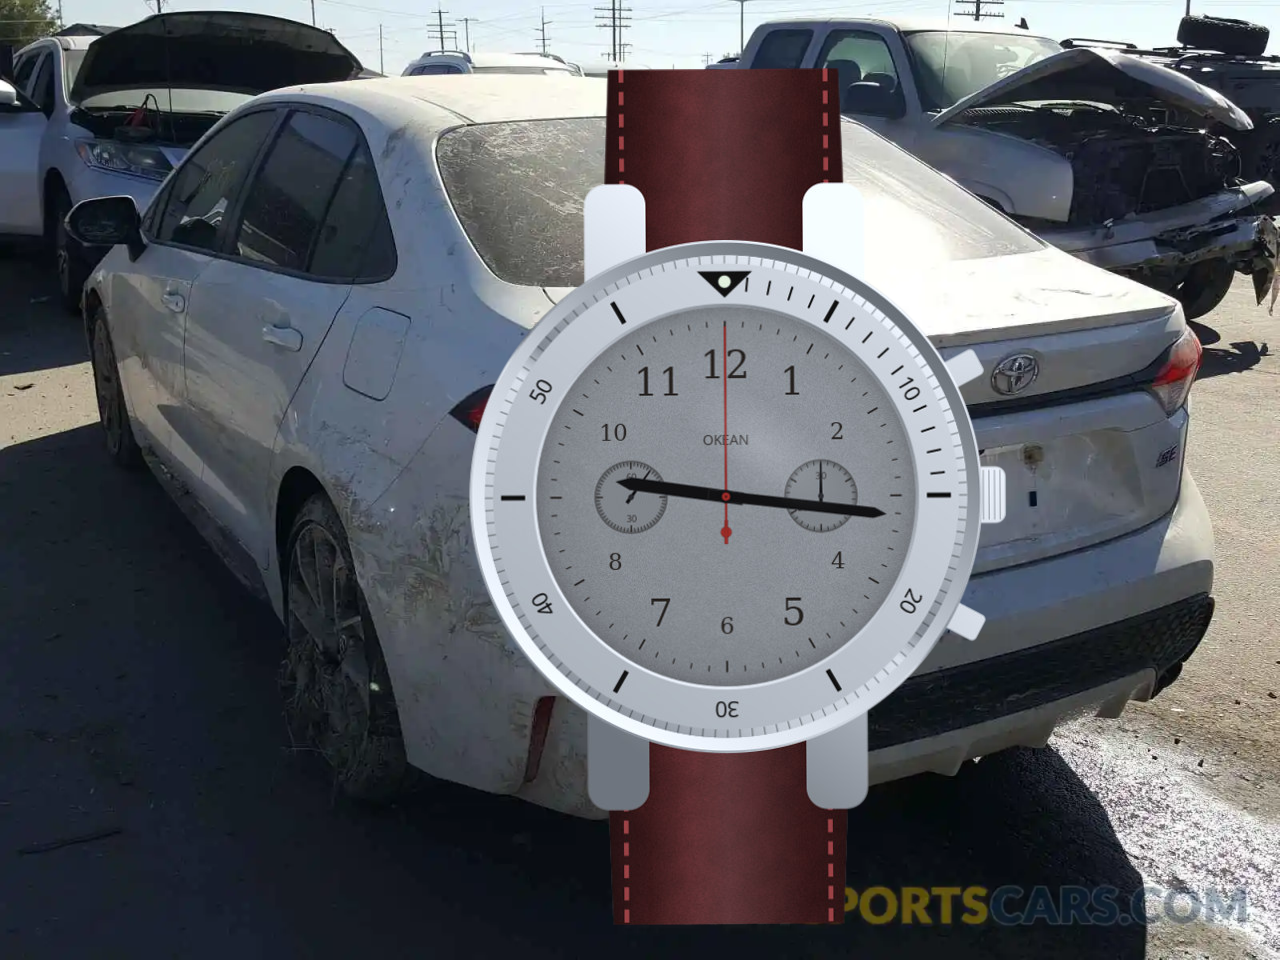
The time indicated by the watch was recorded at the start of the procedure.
9:16:06
